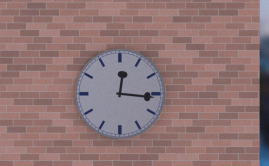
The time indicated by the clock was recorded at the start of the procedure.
12:16
